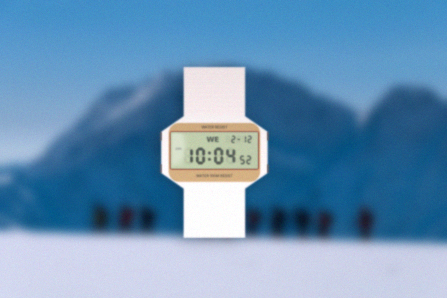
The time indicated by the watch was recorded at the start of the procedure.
10:04
